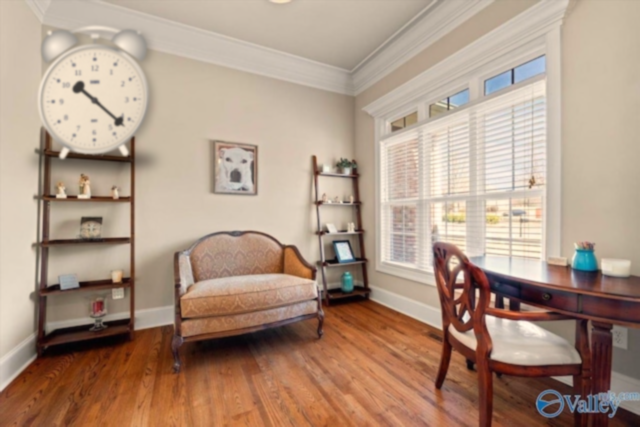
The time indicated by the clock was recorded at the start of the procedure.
10:22
